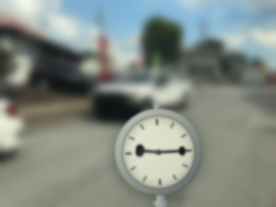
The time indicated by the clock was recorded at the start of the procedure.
9:15
